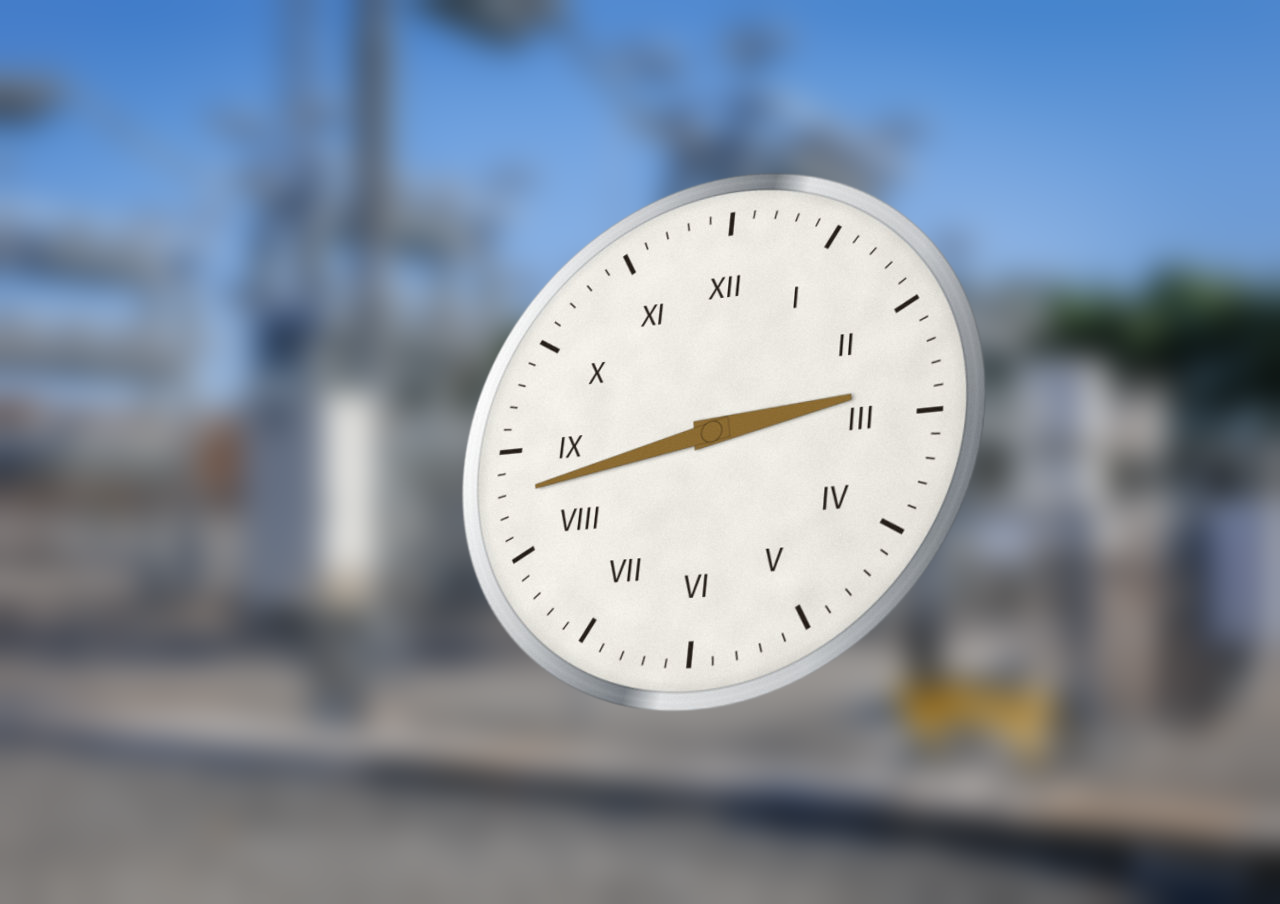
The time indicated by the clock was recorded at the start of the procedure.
2:43
